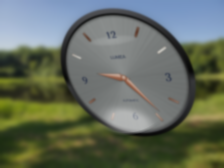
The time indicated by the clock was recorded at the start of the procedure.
9:24
